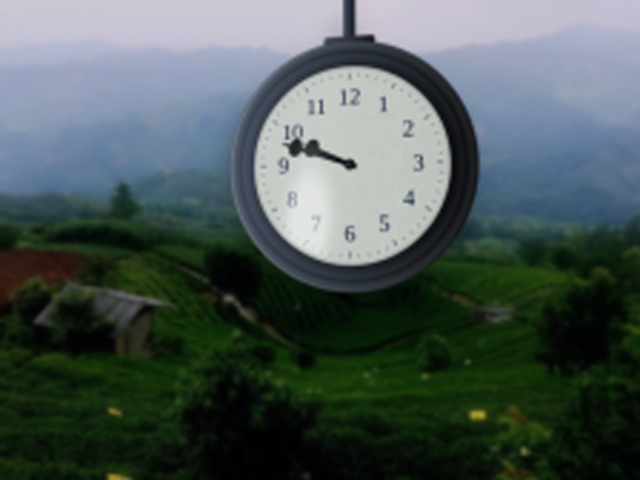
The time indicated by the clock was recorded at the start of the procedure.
9:48
